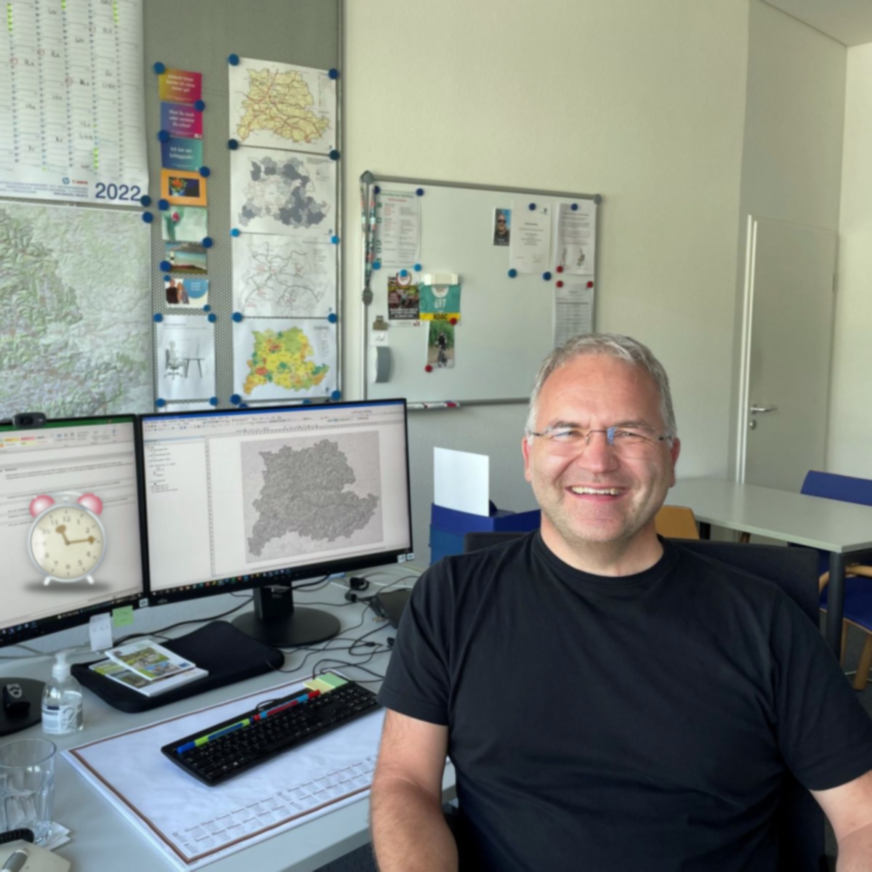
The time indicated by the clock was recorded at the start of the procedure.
11:14
